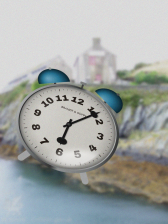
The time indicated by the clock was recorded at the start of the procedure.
6:07
